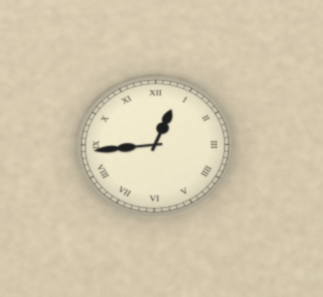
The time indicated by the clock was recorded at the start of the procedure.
12:44
